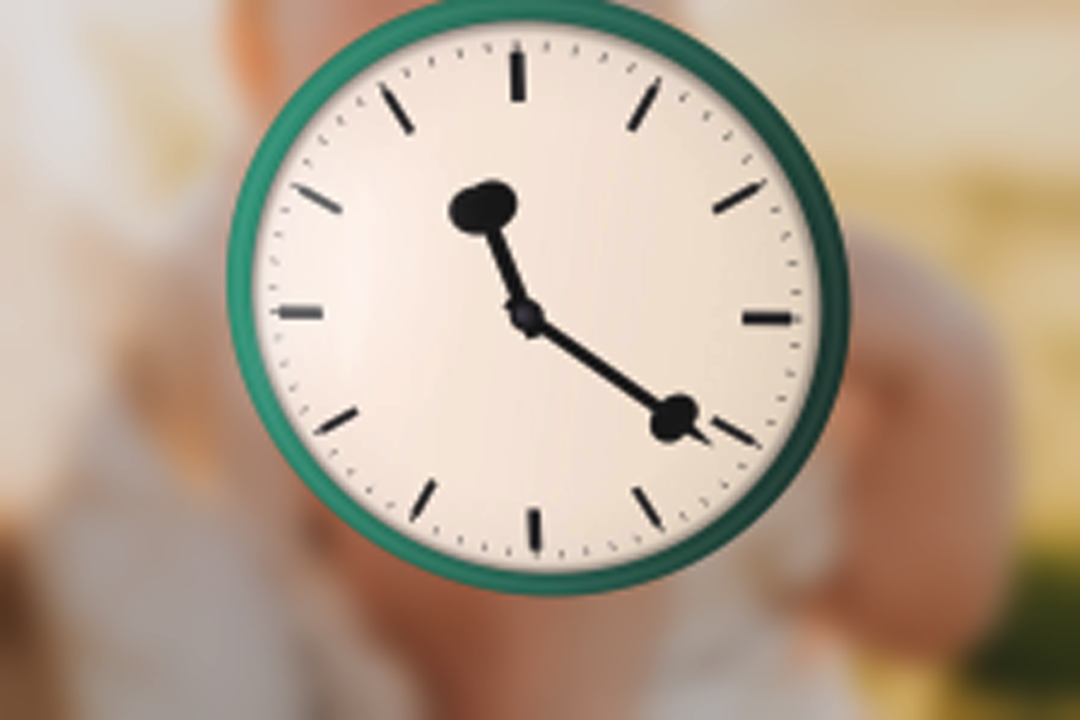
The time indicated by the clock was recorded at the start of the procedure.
11:21
